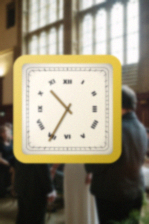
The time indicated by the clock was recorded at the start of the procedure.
10:35
